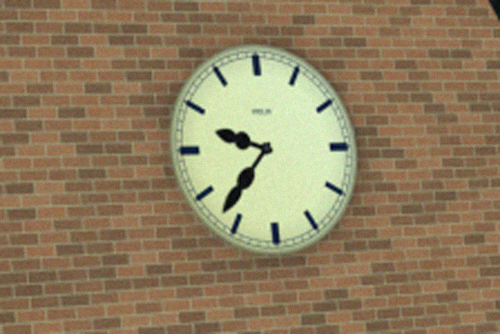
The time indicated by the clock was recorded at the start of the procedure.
9:37
